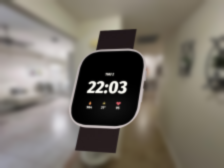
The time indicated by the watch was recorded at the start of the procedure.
22:03
